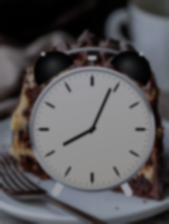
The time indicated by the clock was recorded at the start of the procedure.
8:04
